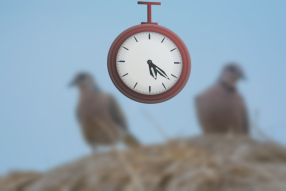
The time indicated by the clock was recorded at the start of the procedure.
5:22
